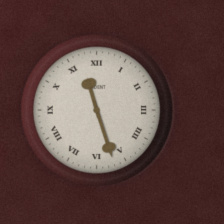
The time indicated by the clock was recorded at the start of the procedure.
11:27
